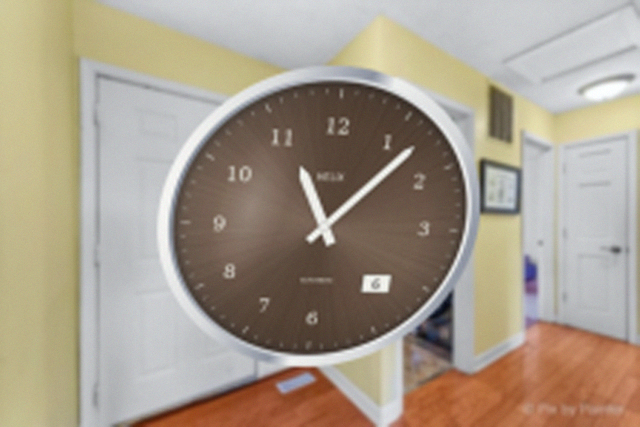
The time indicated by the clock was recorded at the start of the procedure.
11:07
